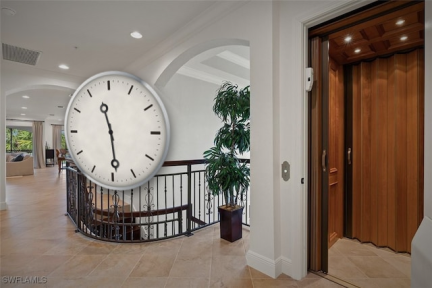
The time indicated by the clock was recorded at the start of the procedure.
11:29
